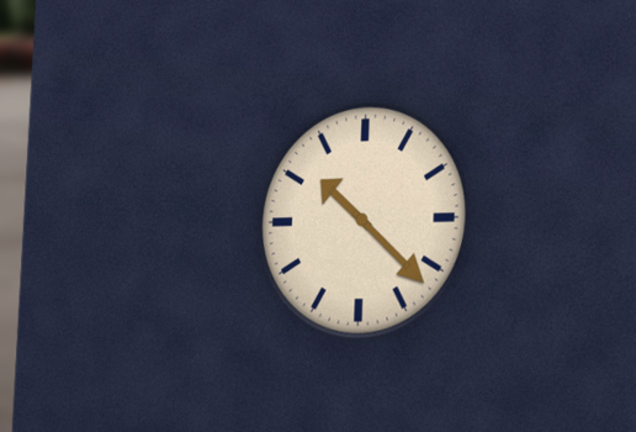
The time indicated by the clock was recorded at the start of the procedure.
10:22
